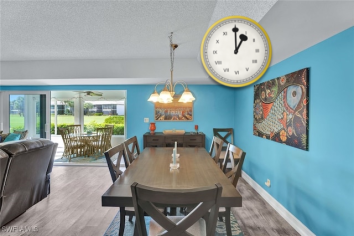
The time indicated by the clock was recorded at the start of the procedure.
1:00
